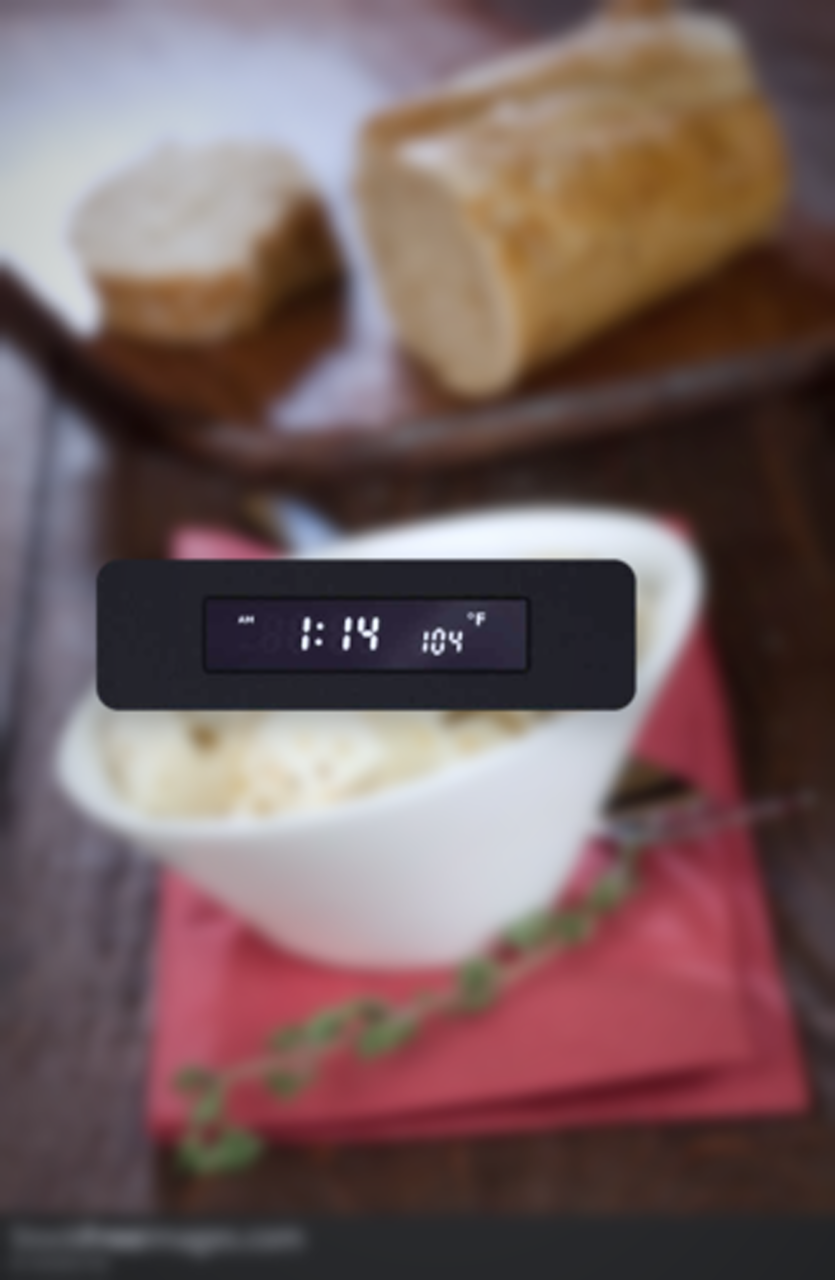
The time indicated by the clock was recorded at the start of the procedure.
1:14
